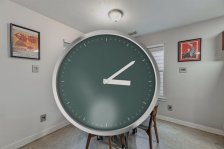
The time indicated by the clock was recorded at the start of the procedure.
3:09
